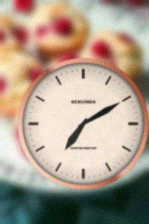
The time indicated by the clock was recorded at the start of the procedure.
7:10
